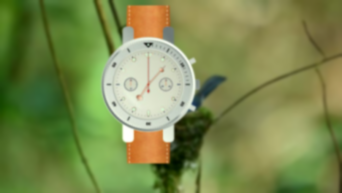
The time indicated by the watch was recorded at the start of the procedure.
7:07
